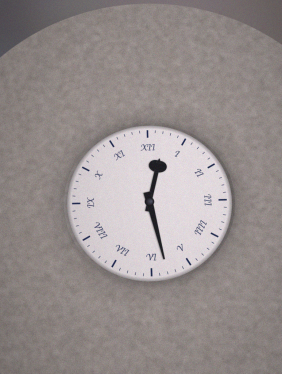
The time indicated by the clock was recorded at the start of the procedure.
12:28
